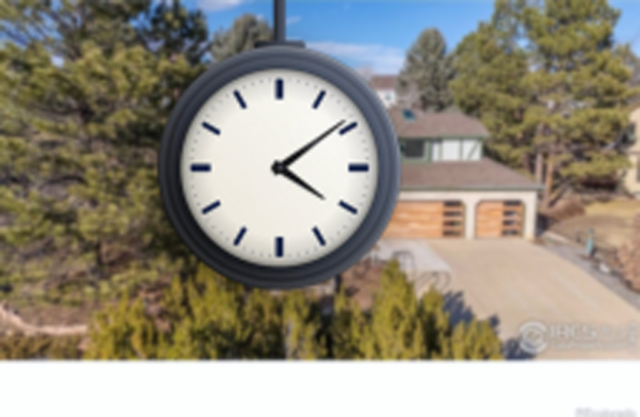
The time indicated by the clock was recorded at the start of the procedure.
4:09
